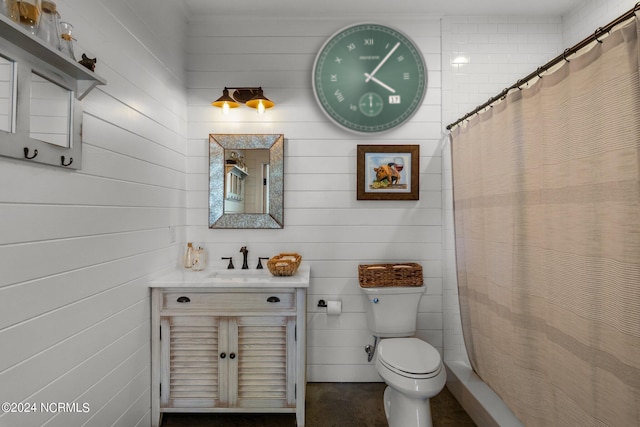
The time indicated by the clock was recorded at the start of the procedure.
4:07
